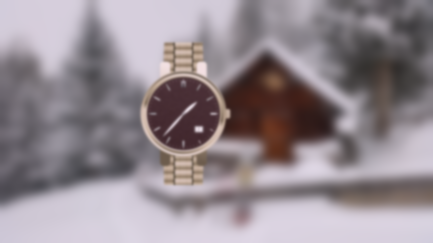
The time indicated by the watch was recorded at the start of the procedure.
1:37
